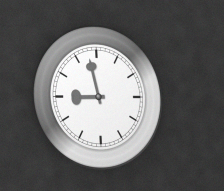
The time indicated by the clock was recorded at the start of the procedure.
8:58
